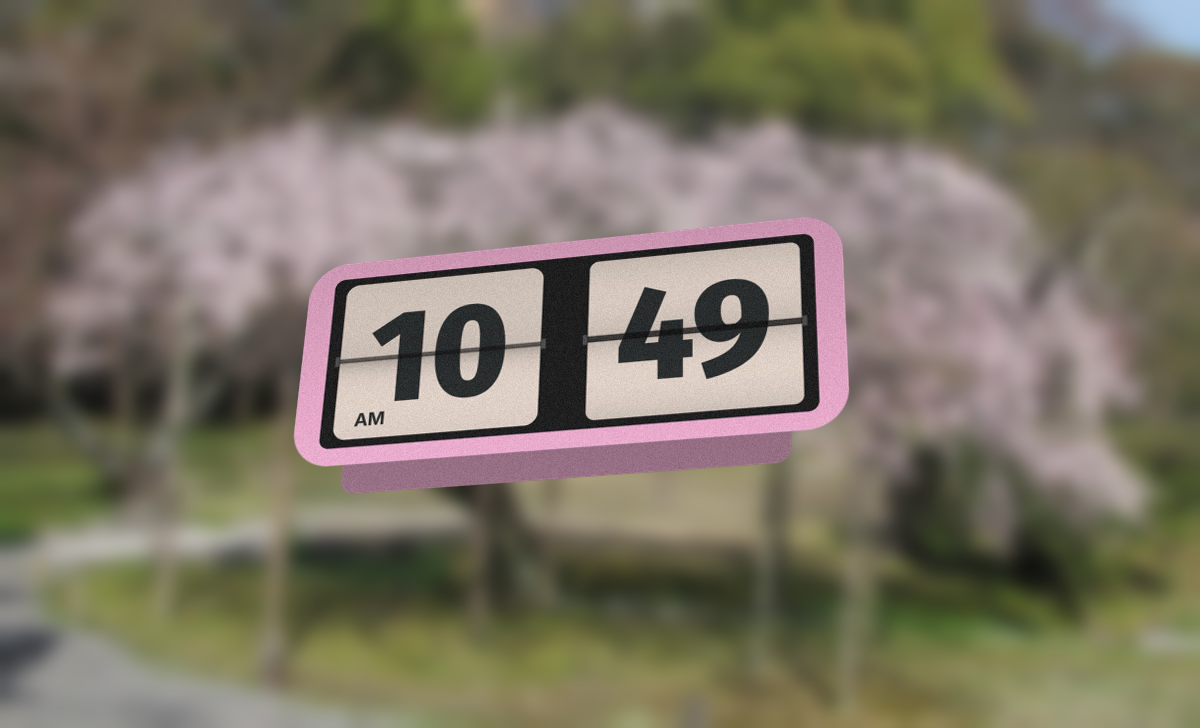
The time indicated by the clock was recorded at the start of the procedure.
10:49
